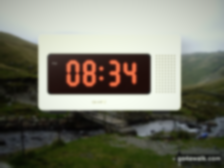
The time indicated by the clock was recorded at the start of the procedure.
8:34
